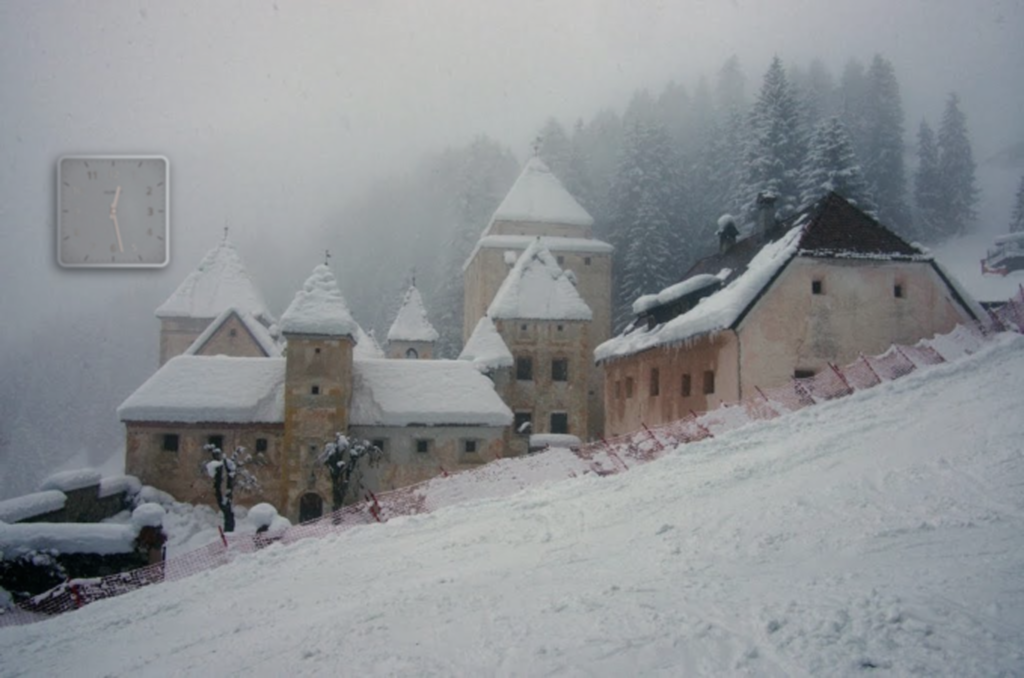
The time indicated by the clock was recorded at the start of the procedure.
12:28
